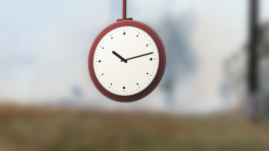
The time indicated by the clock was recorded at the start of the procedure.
10:13
